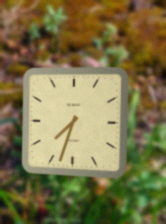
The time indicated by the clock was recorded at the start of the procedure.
7:33
